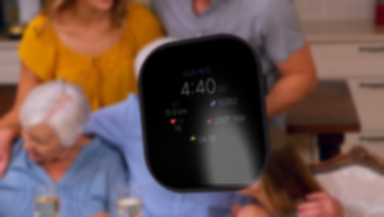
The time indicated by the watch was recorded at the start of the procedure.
4:40
